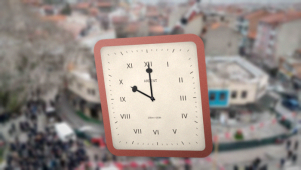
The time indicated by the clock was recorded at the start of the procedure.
10:00
